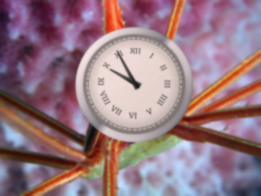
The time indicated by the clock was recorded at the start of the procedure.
9:55
